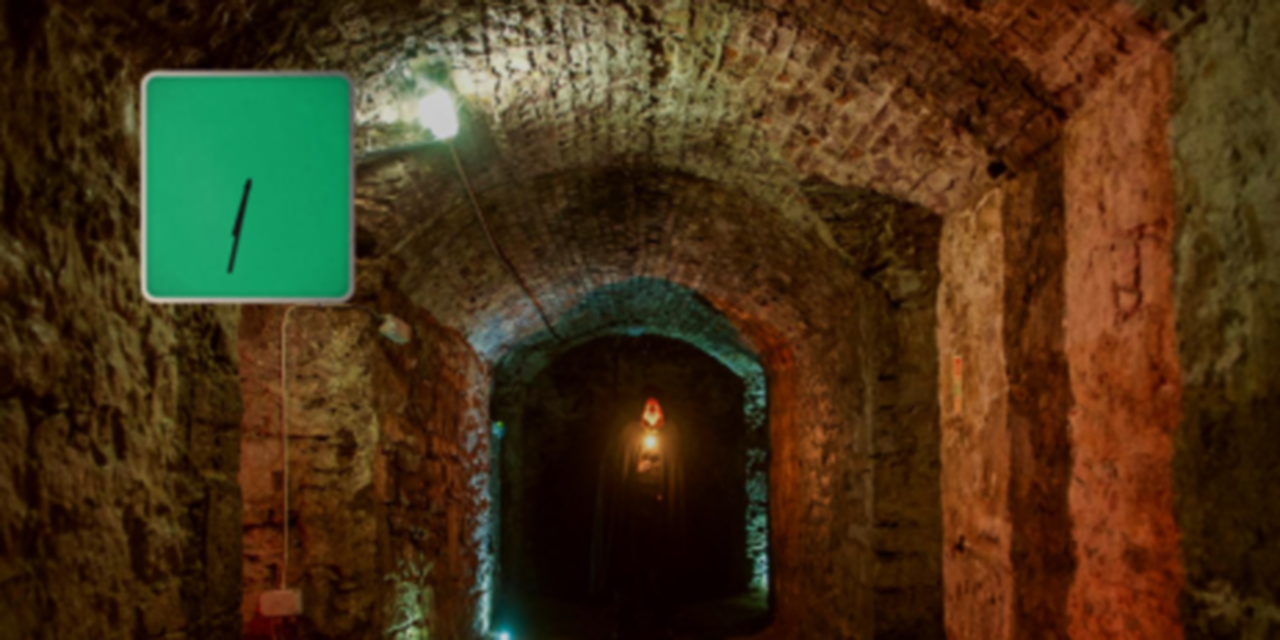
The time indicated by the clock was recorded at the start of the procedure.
6:32
